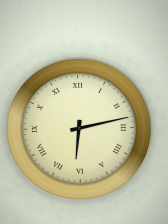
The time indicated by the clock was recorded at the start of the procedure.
6:13
